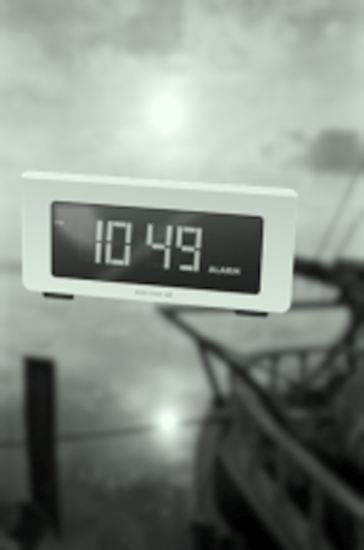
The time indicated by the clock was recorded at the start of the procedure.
10:49
